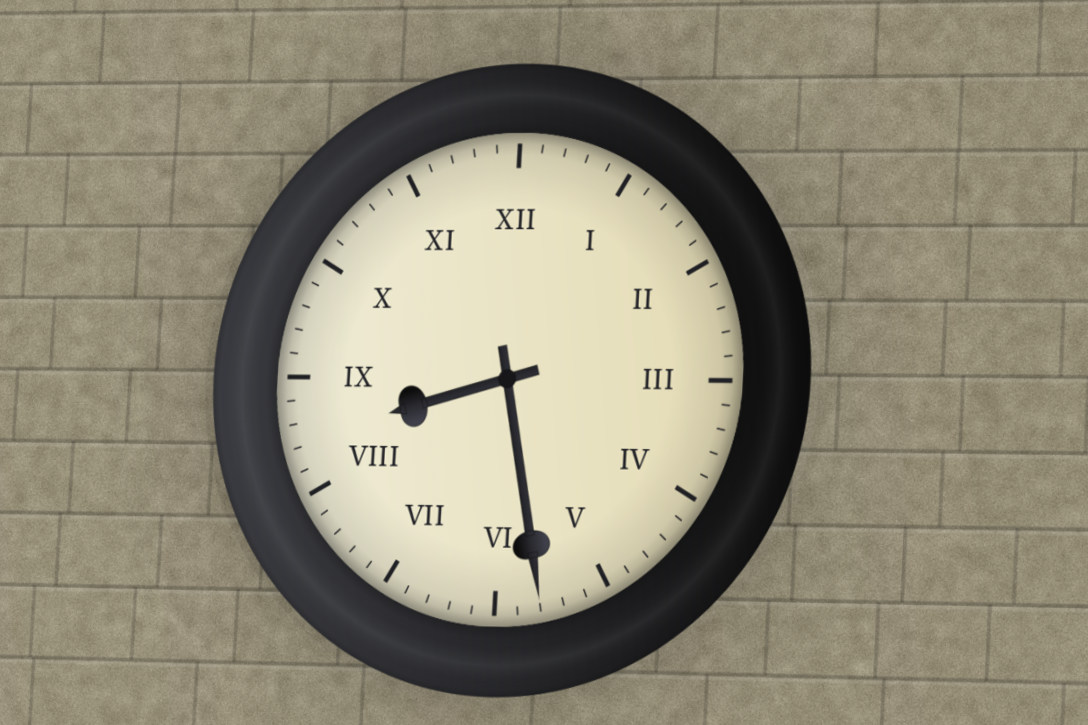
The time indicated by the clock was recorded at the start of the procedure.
8:28
